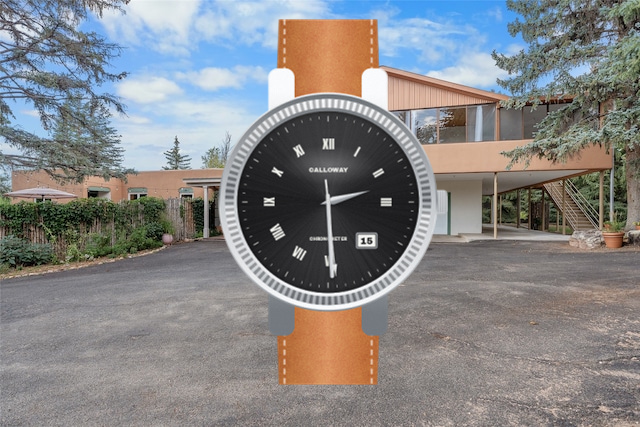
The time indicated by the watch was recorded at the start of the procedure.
2:29:29
